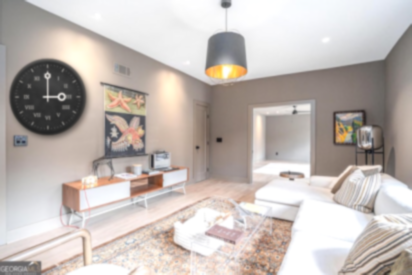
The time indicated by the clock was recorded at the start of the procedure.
3:00
